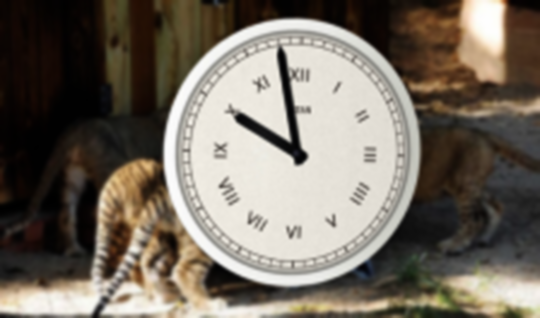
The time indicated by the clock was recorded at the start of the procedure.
9:58
